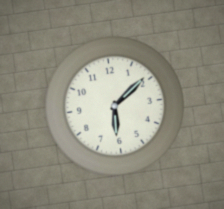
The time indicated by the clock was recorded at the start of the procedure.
6:09
